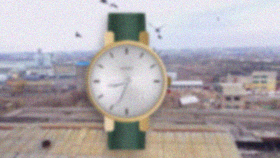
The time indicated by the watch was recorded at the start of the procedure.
8:34
